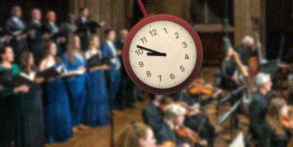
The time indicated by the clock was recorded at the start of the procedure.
9:52
